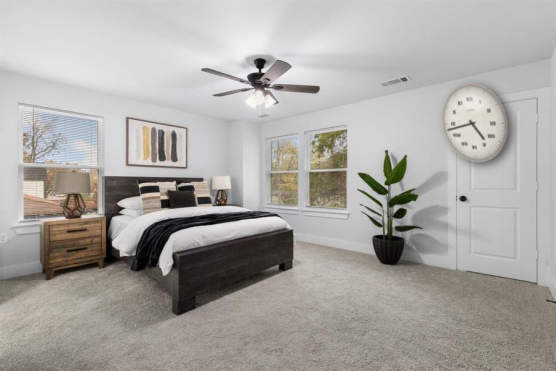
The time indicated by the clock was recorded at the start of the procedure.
4:43
